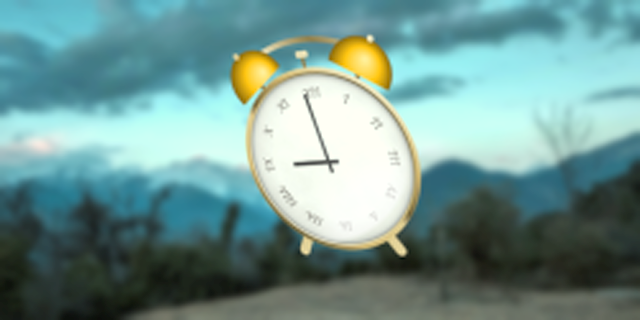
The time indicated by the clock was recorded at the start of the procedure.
8:59
